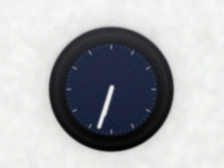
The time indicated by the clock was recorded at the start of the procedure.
6:33
